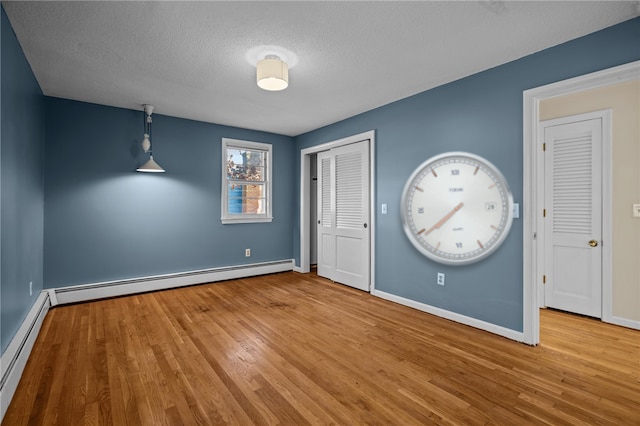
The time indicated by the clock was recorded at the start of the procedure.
7:39
